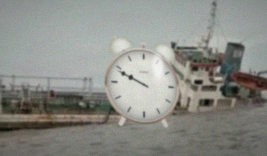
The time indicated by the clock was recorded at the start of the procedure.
9:49
